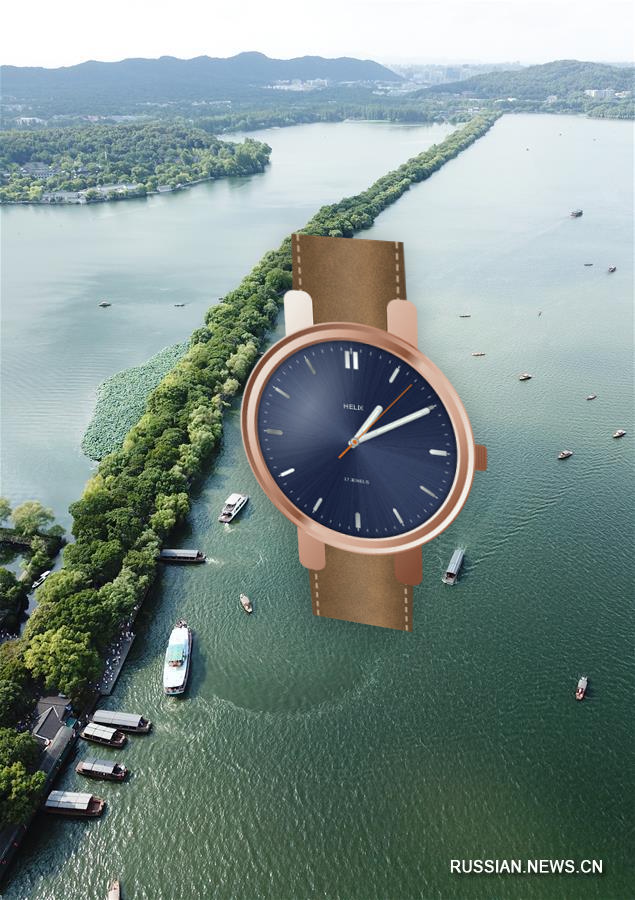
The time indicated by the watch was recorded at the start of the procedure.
1:10:07
